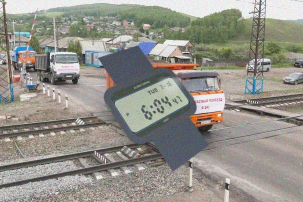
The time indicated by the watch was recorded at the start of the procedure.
6:04:47
